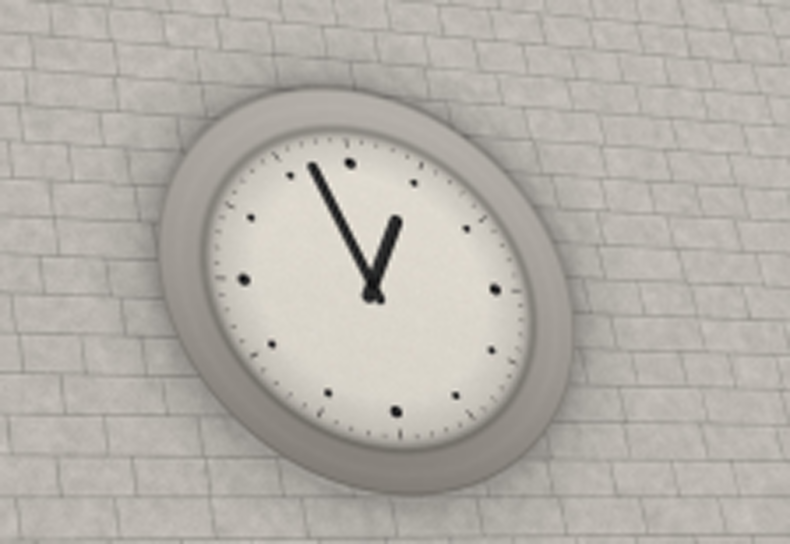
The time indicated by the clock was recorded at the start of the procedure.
12:57
